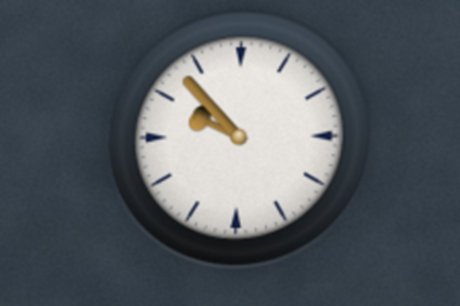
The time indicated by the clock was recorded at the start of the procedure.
9:53
